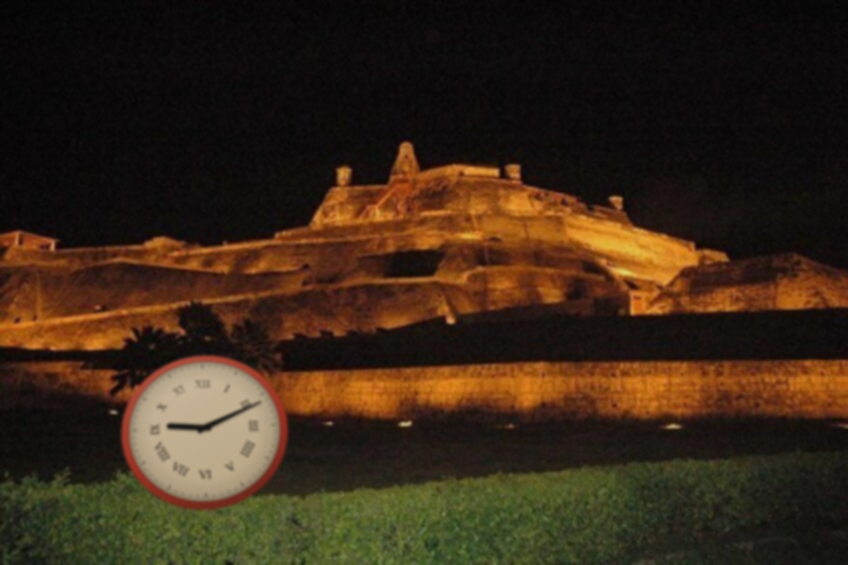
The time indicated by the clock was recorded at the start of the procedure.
9:11
